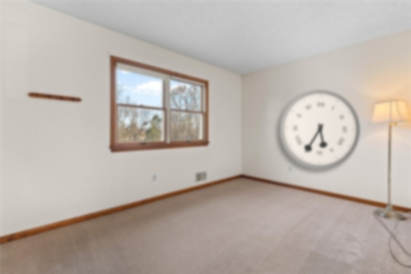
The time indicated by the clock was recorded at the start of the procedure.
5:35
